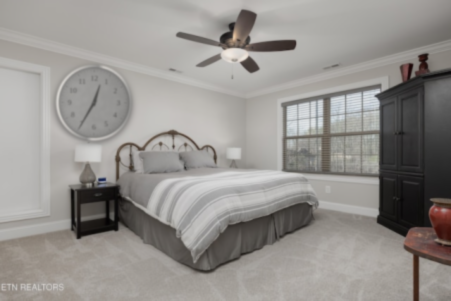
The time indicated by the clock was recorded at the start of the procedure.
12:35
